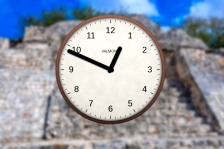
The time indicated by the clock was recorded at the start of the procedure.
12:49
